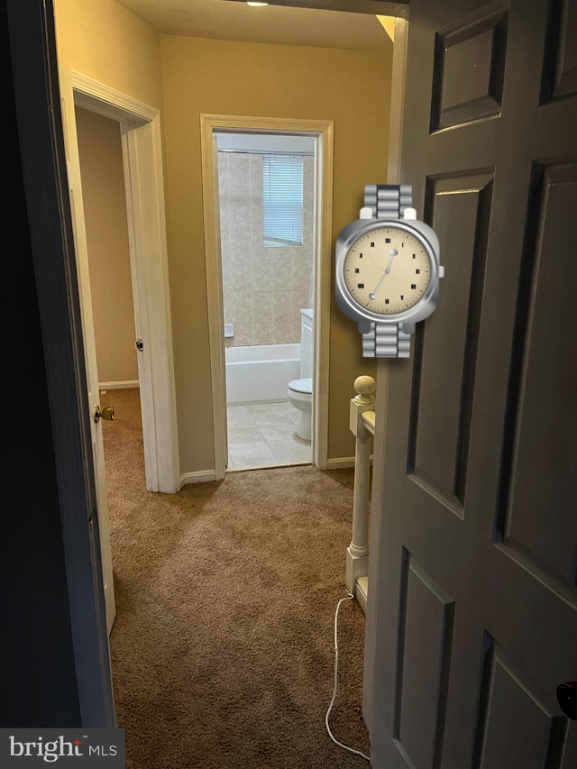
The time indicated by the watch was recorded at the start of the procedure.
12:35
